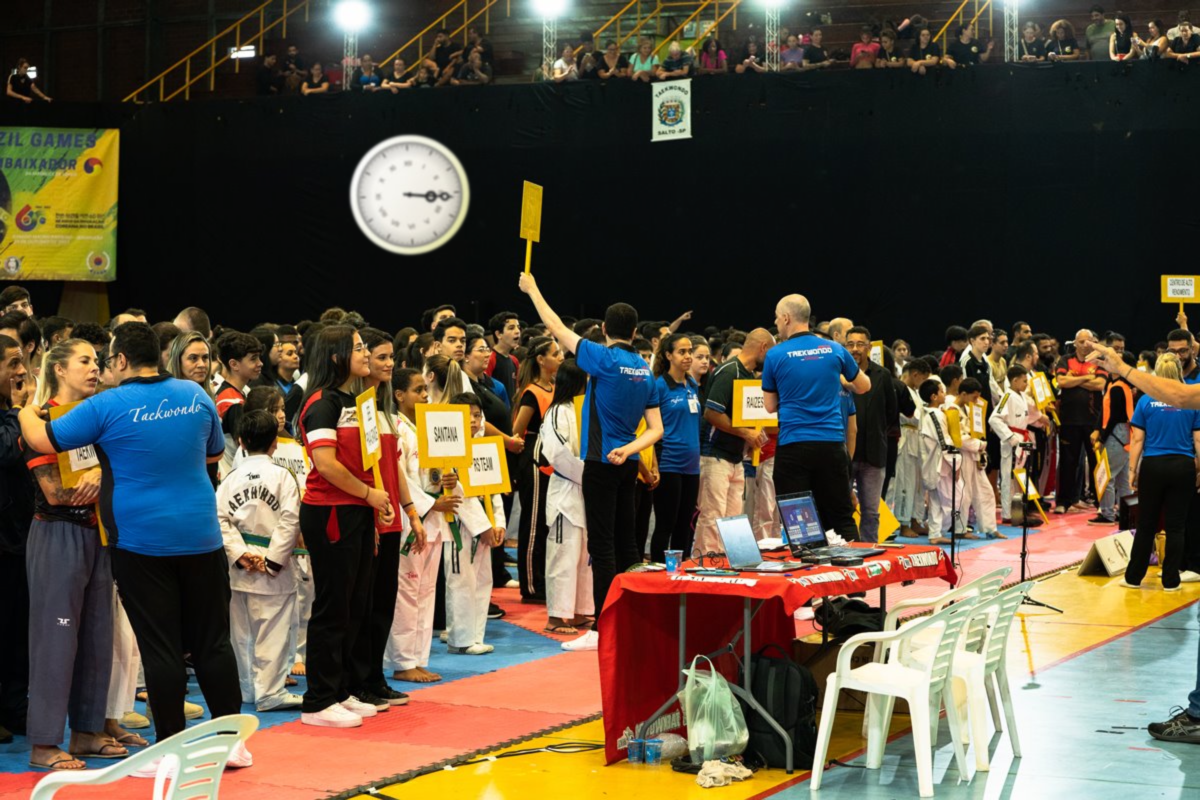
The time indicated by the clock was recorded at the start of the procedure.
3:16
